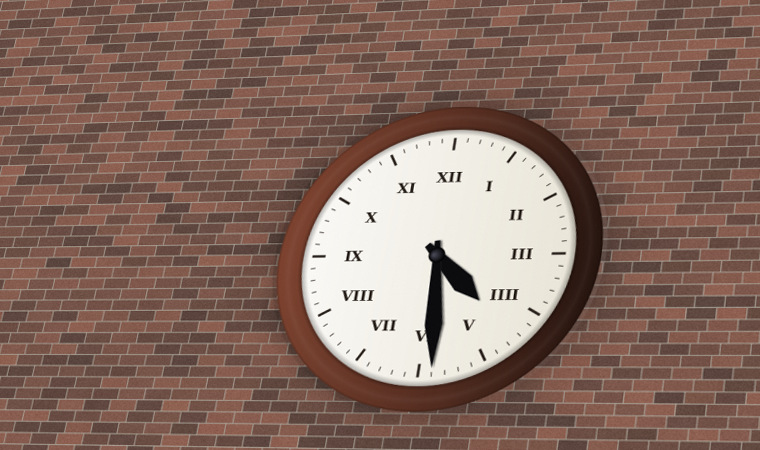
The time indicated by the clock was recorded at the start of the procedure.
4:29
